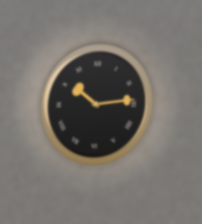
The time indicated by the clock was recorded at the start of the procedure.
10:14
